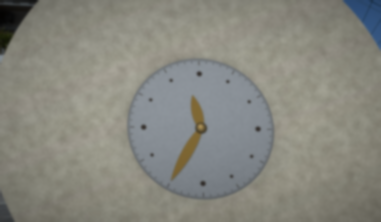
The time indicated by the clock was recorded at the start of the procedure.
11:35
